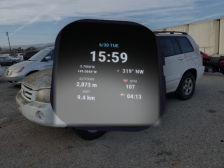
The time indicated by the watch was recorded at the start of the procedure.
15:59
